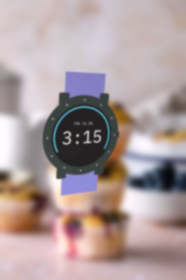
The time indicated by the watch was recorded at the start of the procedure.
3:15
